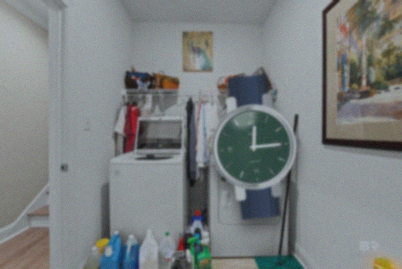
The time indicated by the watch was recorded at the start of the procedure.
12:15
